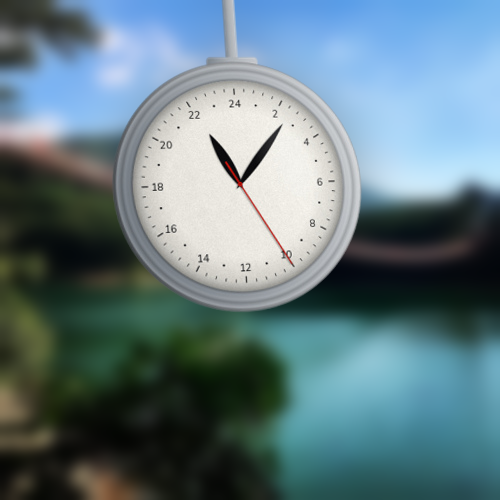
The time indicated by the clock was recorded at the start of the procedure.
22:06:25
